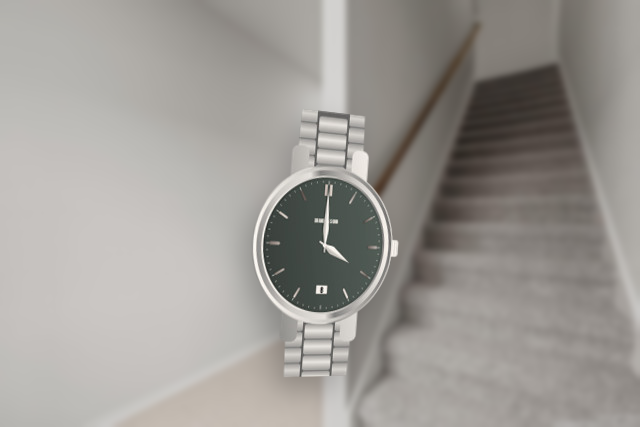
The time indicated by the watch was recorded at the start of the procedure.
4:00
